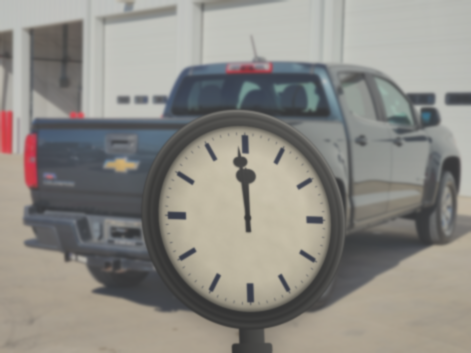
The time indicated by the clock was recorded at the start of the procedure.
11:59
